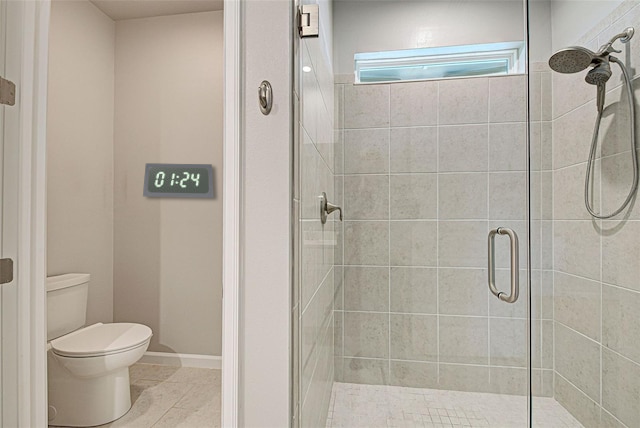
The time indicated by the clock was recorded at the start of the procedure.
1:24
